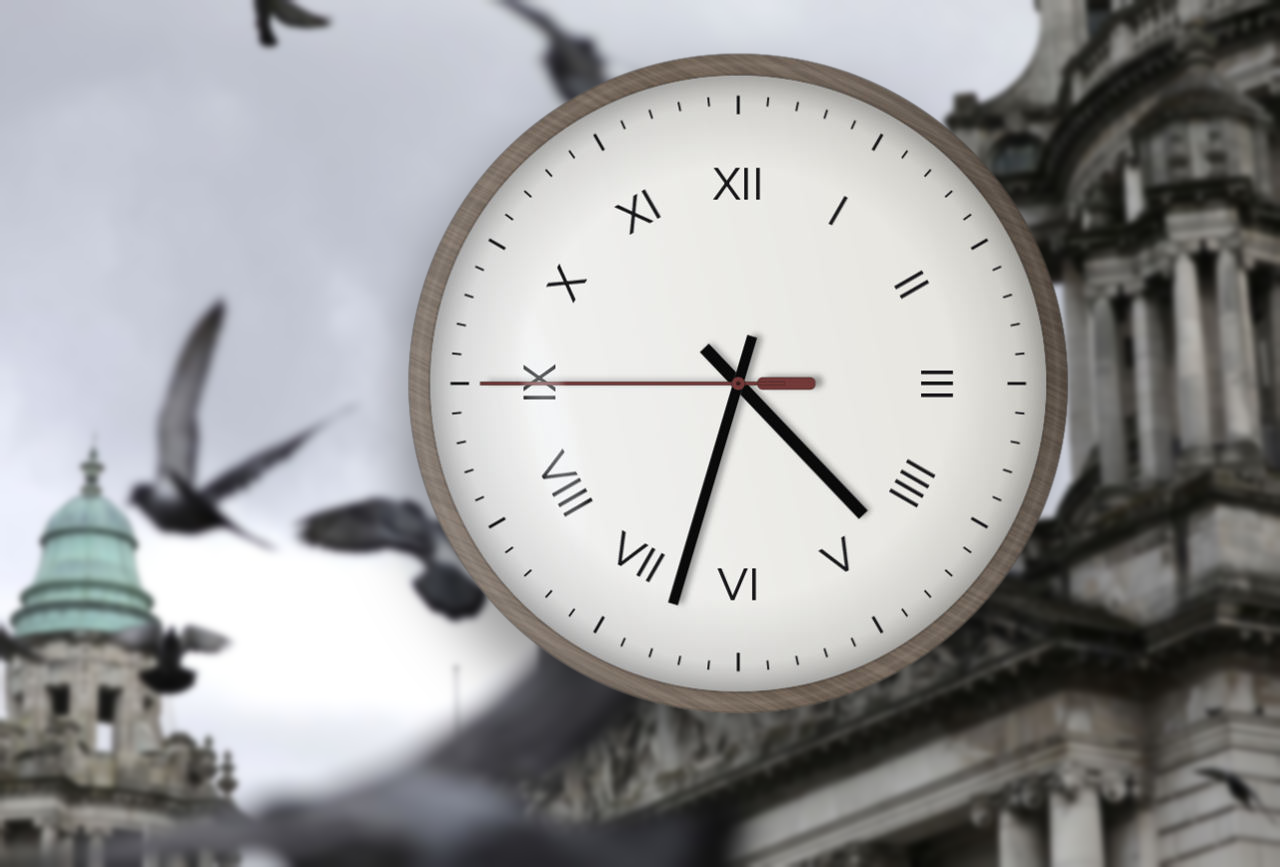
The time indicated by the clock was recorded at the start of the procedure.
4:32:45
